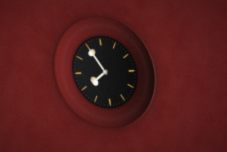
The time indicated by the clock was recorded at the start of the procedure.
7:55
